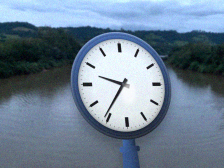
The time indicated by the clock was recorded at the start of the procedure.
9:36
